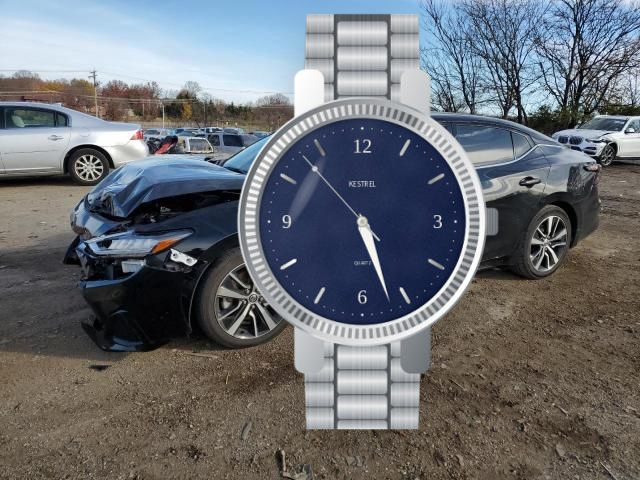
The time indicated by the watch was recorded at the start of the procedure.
5:26:53
